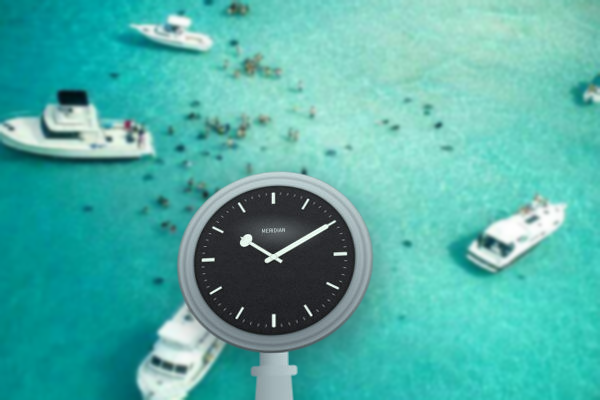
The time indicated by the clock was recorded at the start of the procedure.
10:10
